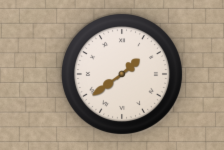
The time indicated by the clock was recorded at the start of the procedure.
1:39
